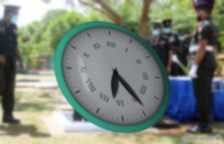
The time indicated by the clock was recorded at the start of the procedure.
6:24
